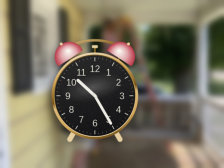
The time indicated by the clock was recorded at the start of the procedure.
10:25
